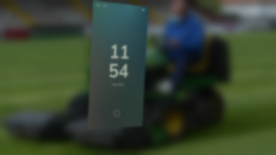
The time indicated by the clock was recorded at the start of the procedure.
11:54
